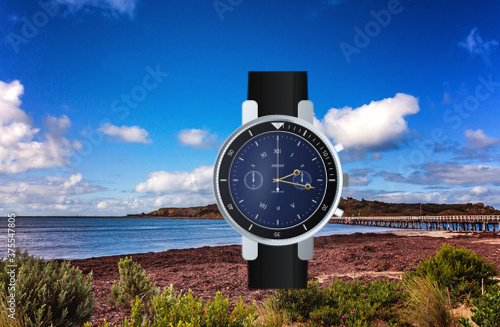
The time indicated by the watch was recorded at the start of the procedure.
2:17
